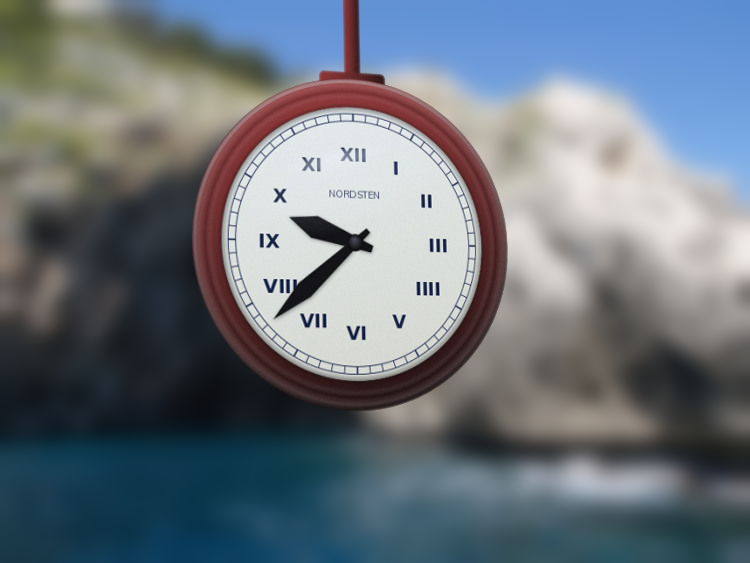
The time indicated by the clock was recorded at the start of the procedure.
9:38
